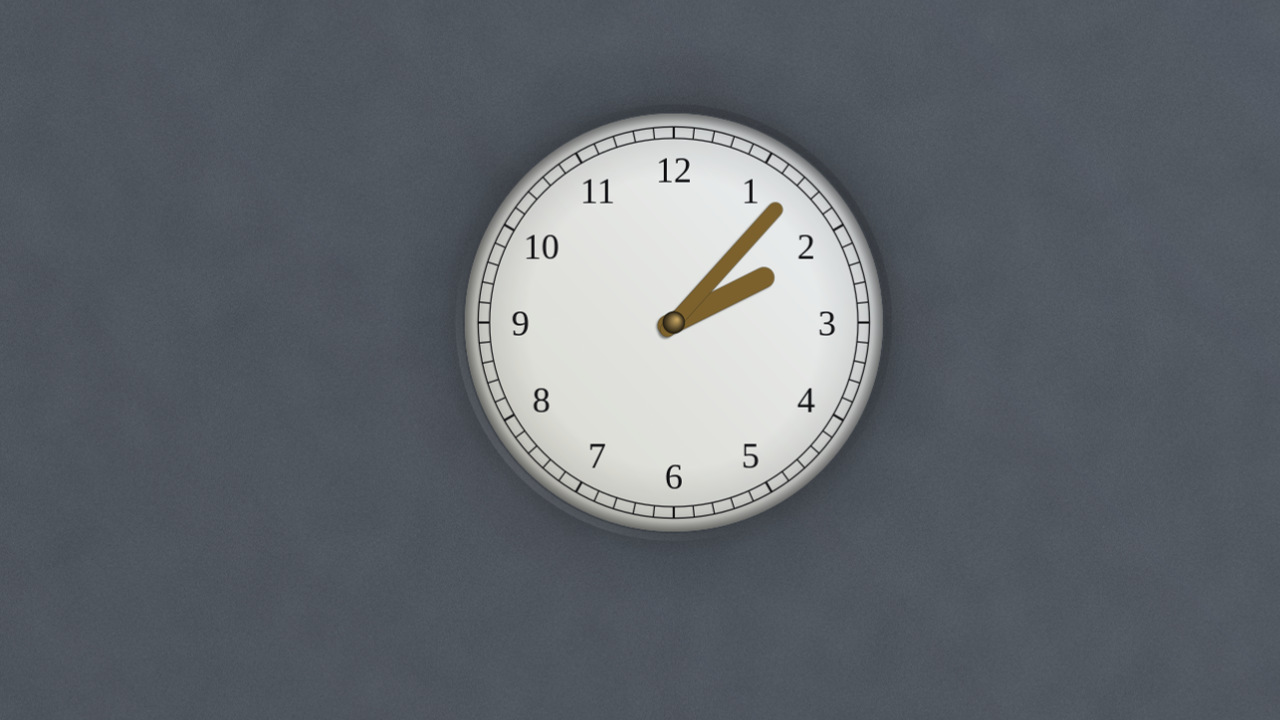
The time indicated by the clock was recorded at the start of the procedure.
2:07
